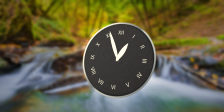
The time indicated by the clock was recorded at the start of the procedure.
12:56
